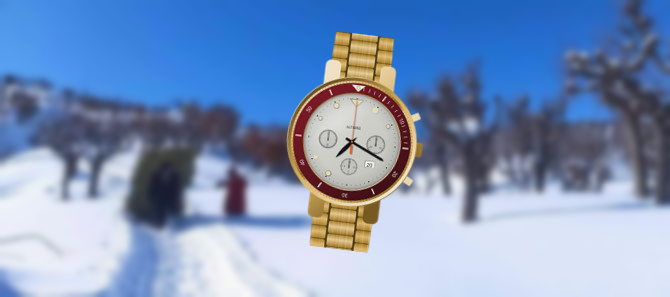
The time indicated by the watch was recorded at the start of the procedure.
7:19
